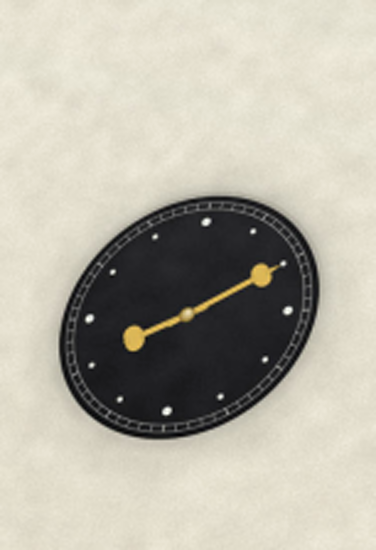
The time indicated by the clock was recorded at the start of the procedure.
8:10
